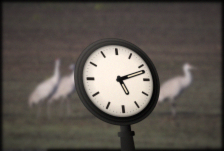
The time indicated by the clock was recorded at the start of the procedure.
5:12
